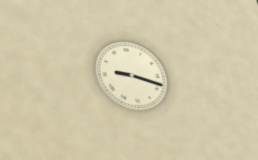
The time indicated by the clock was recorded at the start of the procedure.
9:18
